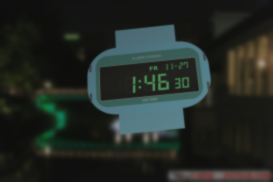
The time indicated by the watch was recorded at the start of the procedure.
1:46:30
